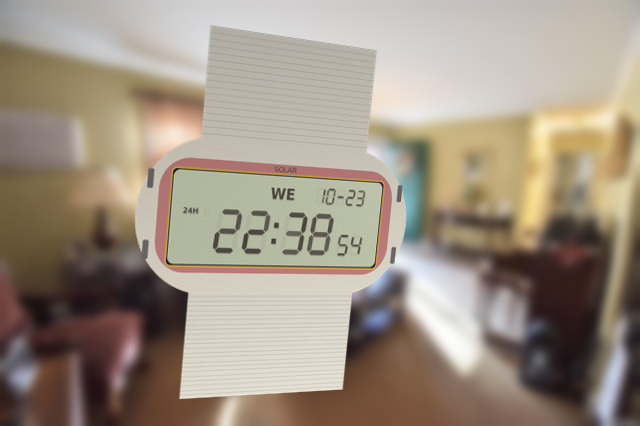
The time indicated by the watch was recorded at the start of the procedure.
22:38:54
